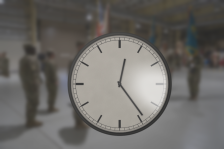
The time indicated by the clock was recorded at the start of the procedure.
12:24
